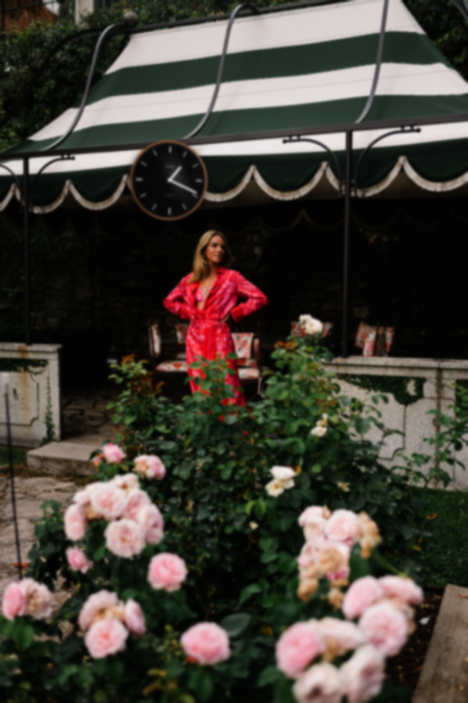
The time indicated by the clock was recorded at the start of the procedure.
1:19
